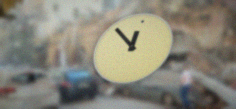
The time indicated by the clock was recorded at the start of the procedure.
11:51
